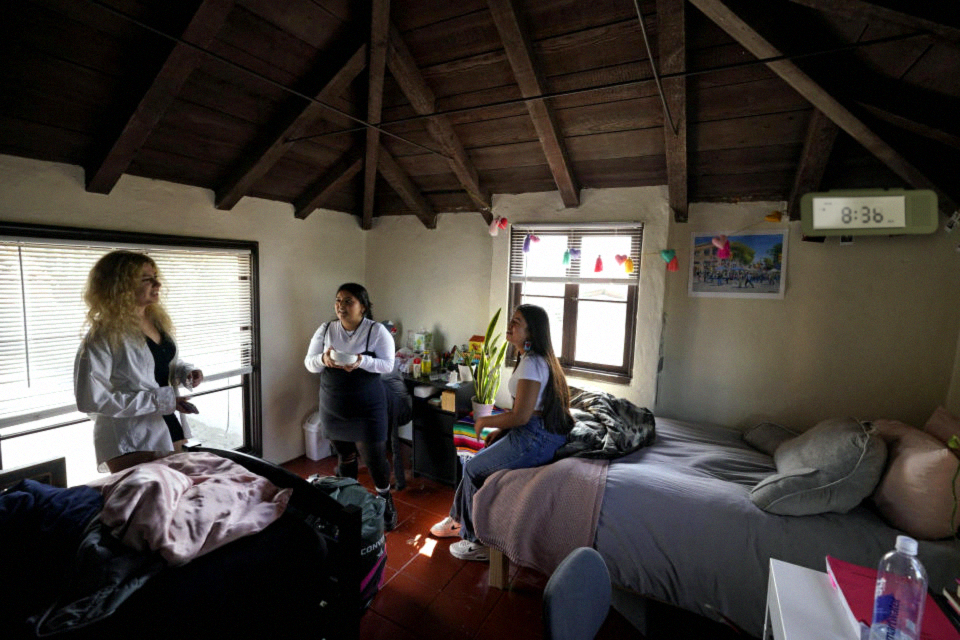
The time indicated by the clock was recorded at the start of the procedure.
8:36
